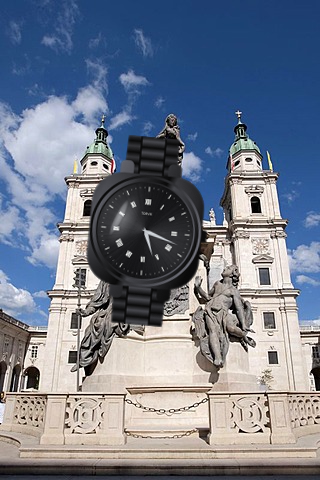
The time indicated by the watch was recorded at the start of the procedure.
5:18
